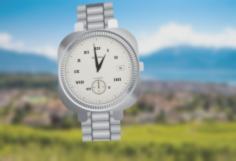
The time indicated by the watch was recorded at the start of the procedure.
12:59
